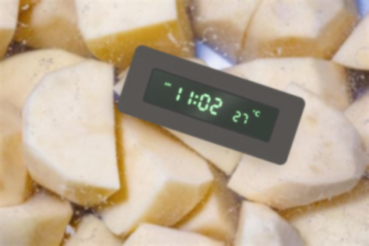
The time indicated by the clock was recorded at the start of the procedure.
11:02
